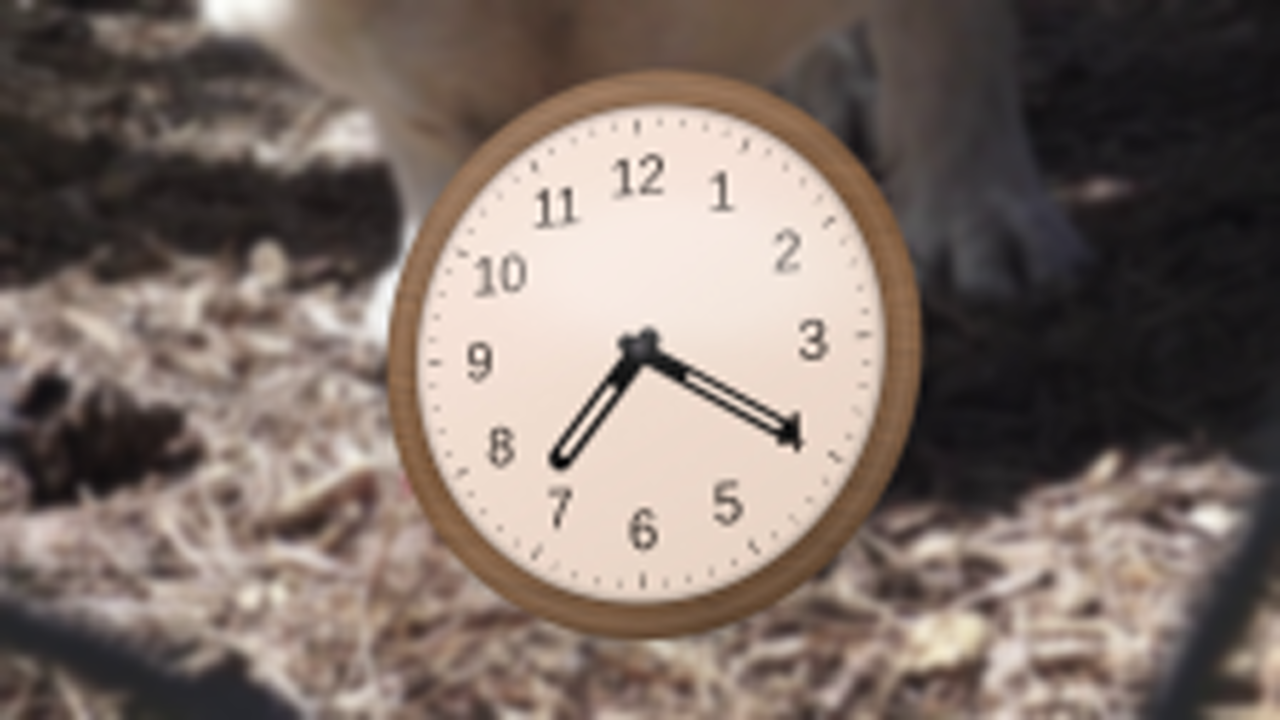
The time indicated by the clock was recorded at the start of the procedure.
7:20
